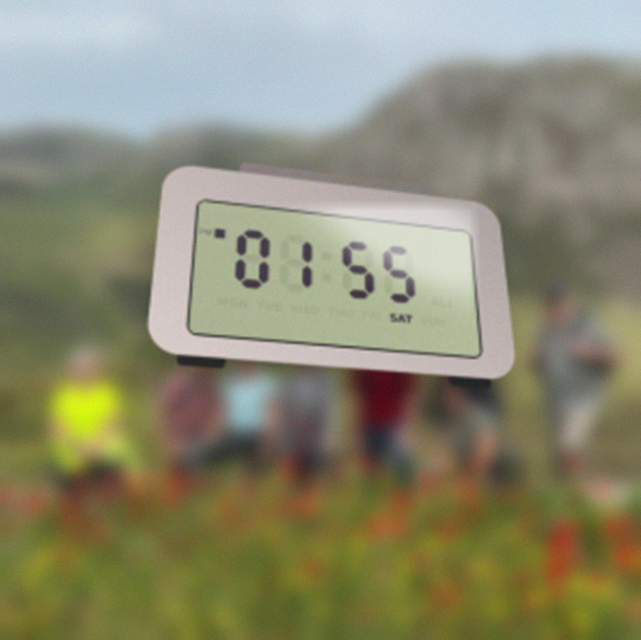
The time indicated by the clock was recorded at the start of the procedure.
1:55
